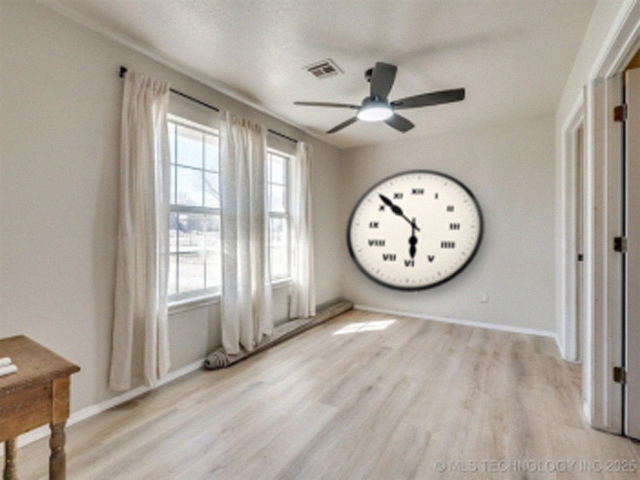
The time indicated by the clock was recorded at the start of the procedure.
5:52
